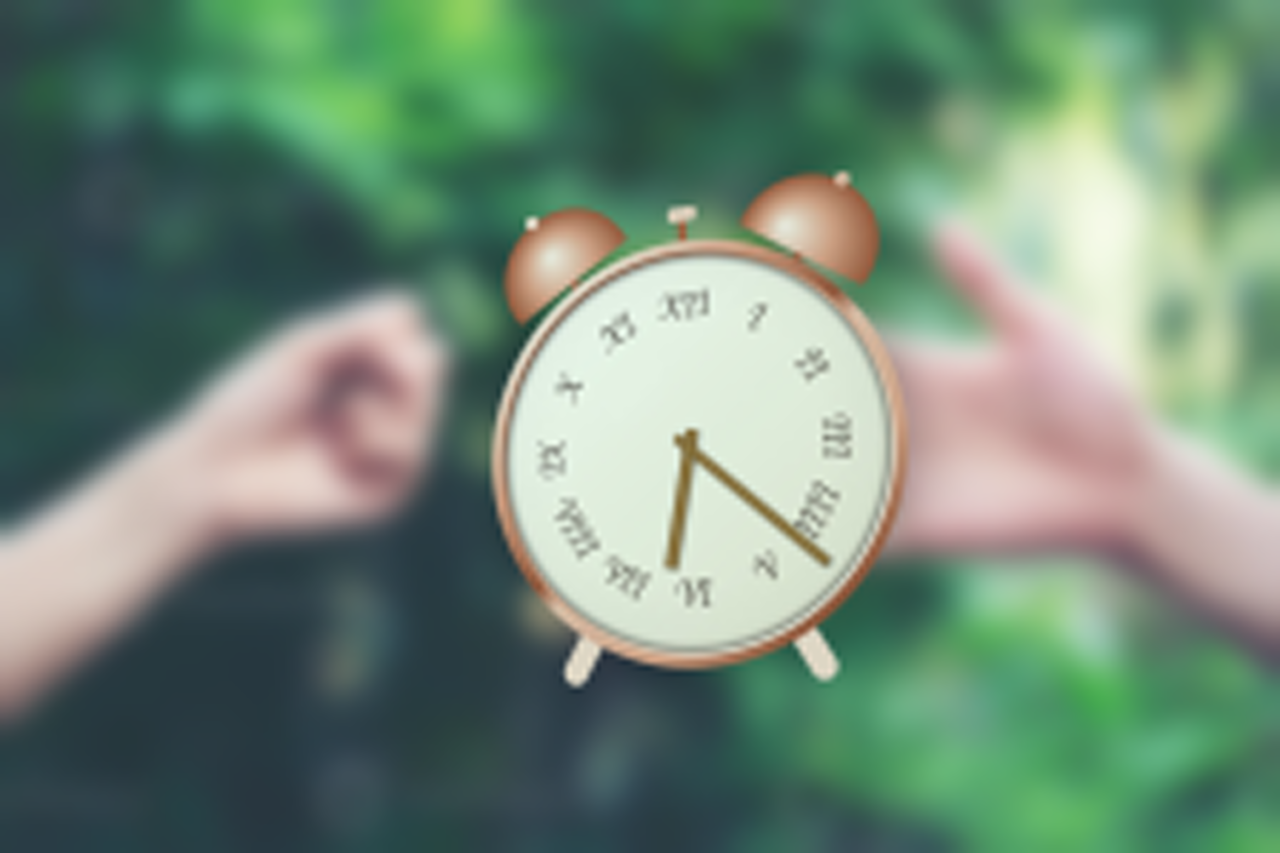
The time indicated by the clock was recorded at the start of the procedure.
6:22
